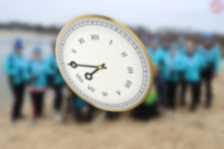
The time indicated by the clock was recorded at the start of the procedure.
7:45
